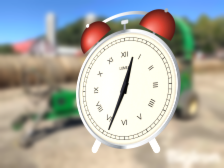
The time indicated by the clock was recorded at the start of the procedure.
12:34
